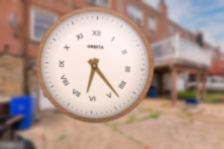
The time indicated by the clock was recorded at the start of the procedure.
6:23
